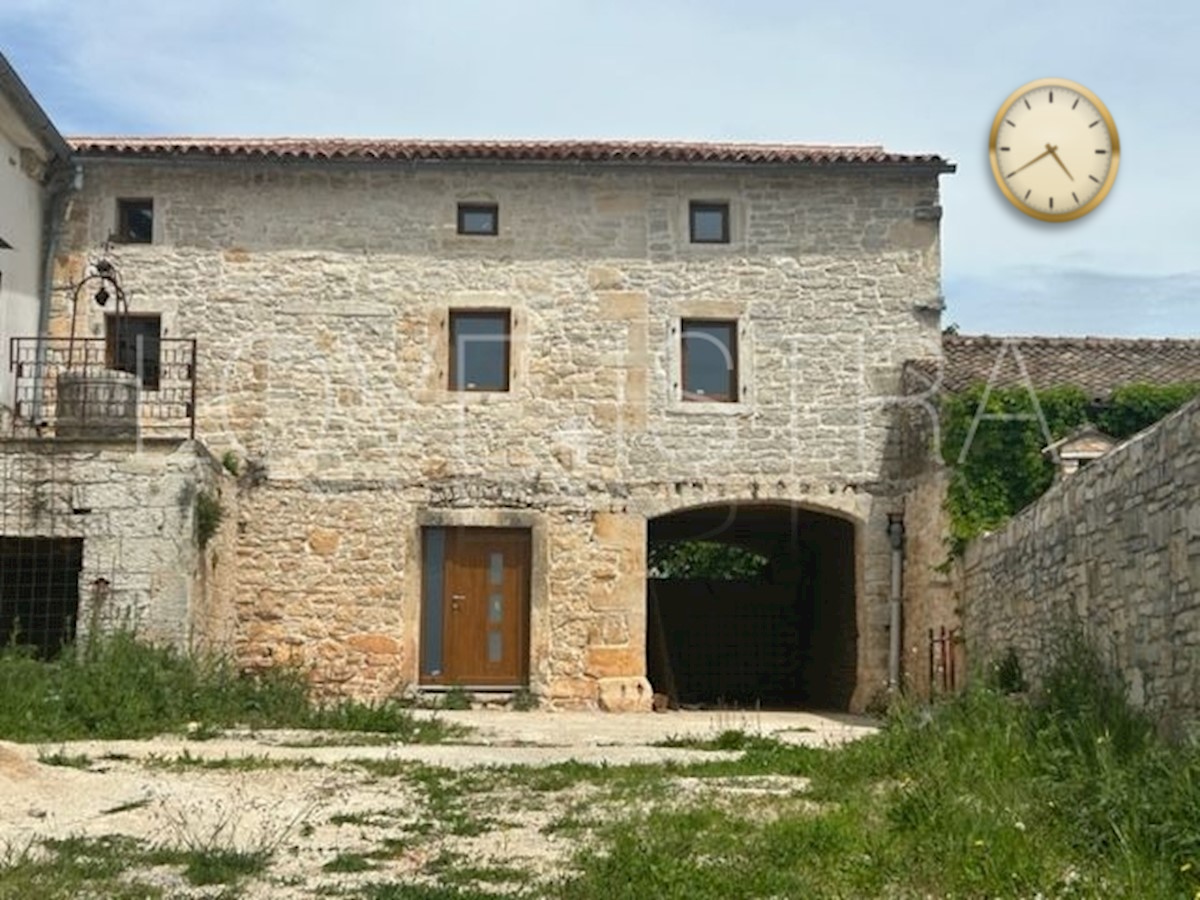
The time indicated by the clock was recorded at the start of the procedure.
4:40
